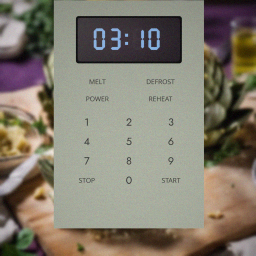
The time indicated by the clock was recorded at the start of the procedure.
3:10
